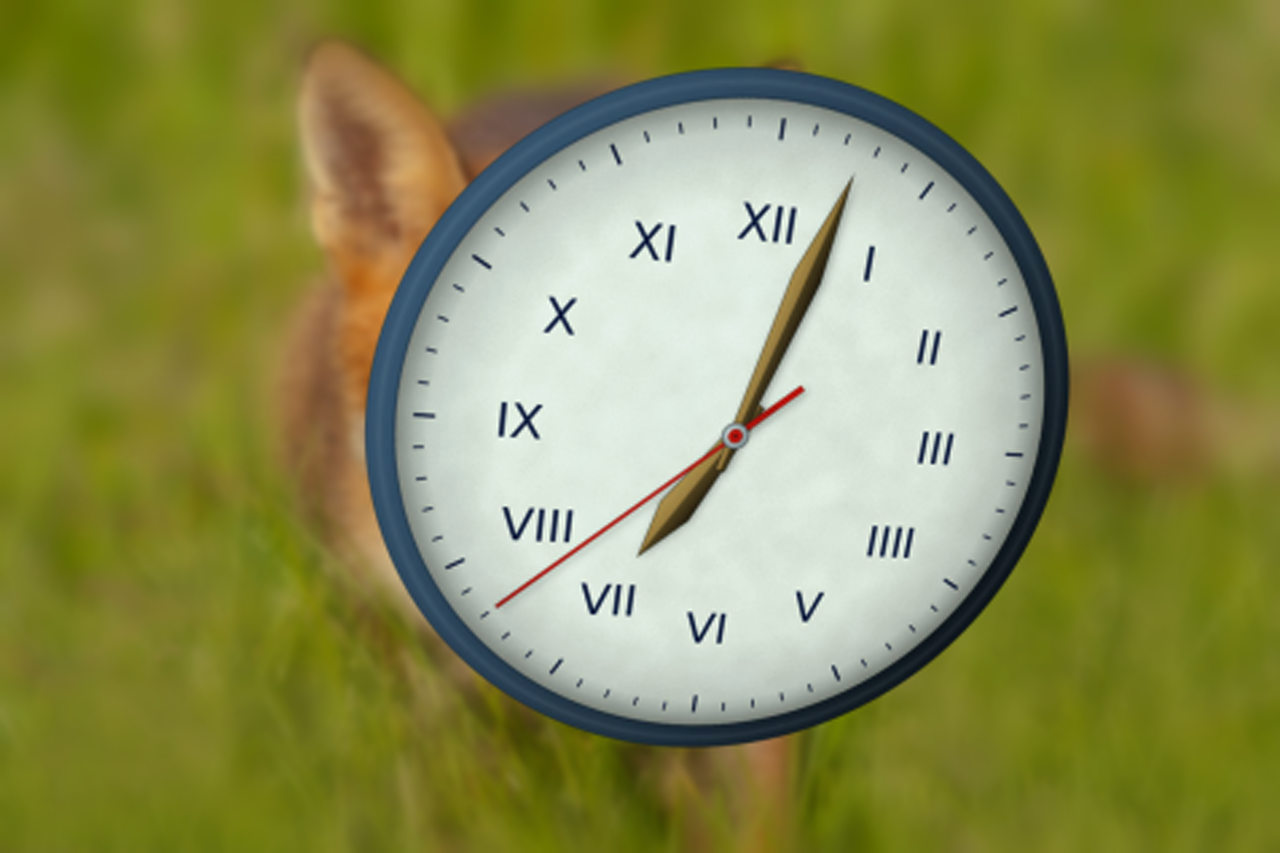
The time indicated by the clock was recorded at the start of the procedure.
7:02:38
